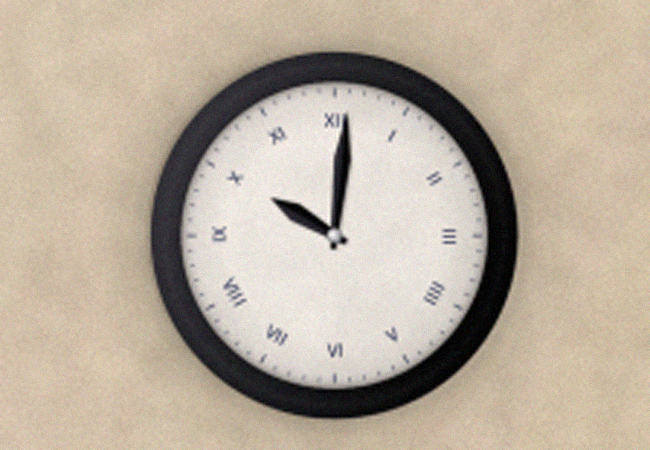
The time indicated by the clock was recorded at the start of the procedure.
10:01
